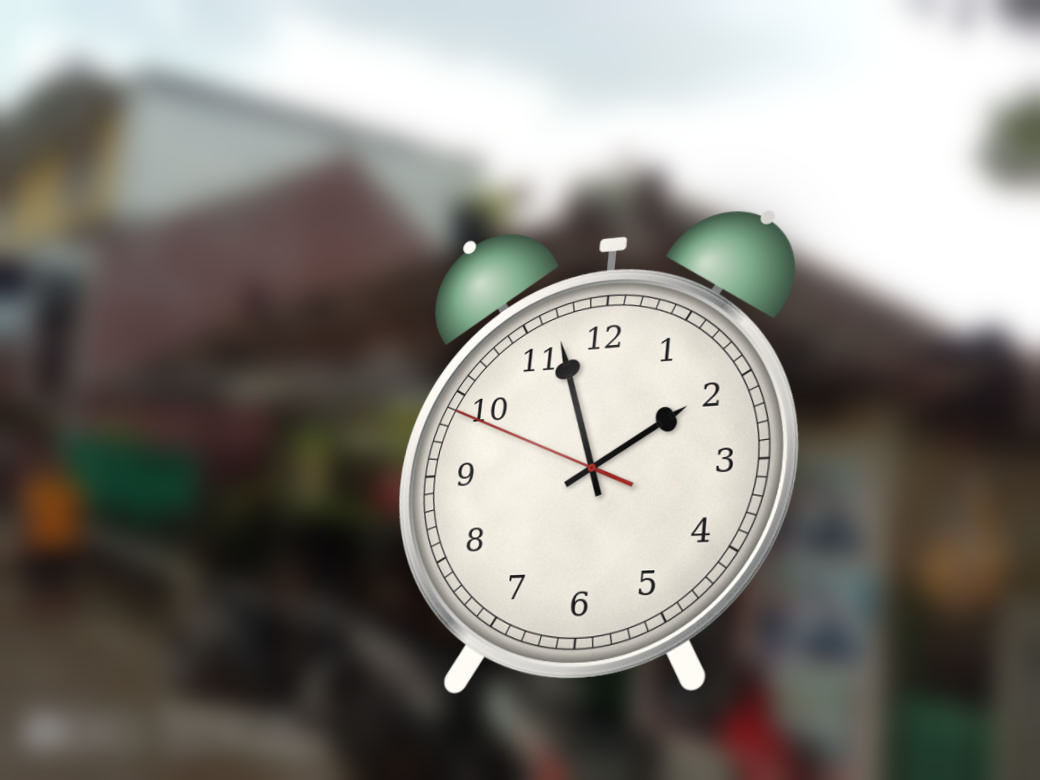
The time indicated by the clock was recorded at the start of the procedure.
1:56:49
